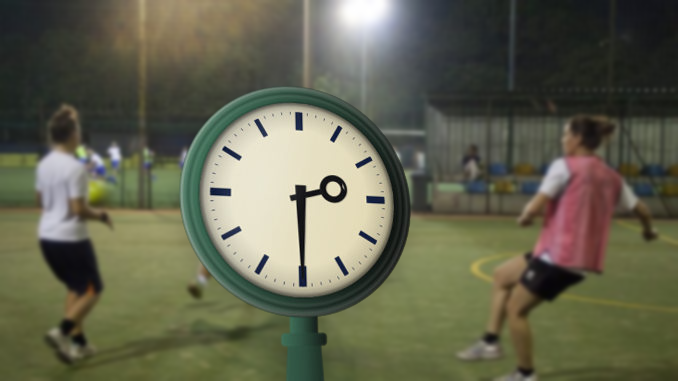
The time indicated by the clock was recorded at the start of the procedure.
2:30
